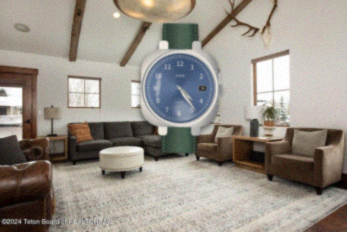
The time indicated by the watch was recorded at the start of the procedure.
4:24
